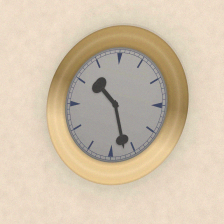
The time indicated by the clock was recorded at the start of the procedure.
10:27
